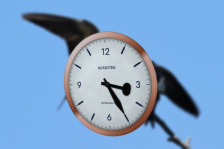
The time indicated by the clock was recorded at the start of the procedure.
3:25
